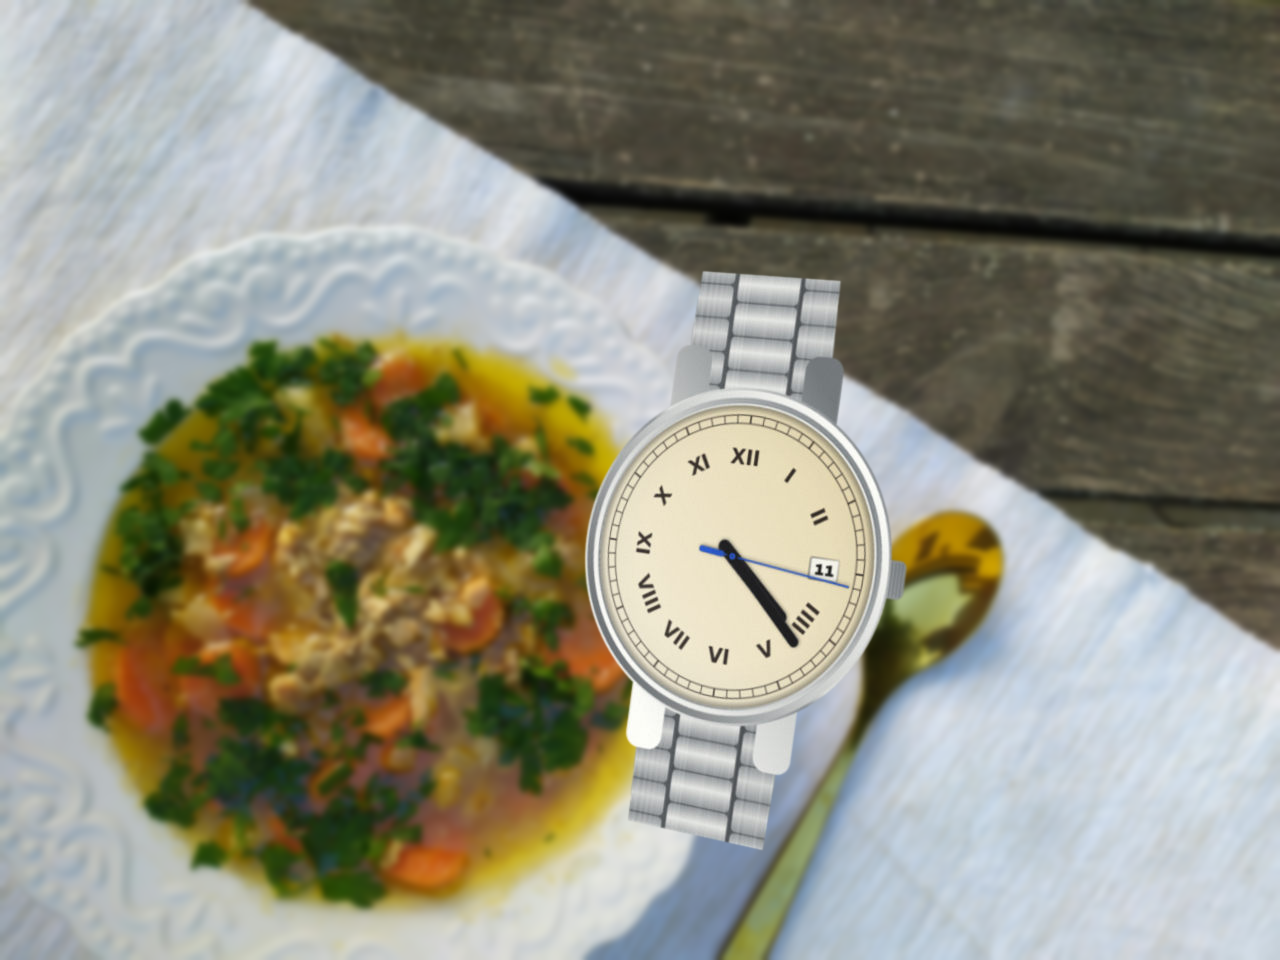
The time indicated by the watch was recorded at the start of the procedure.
4:22:16
